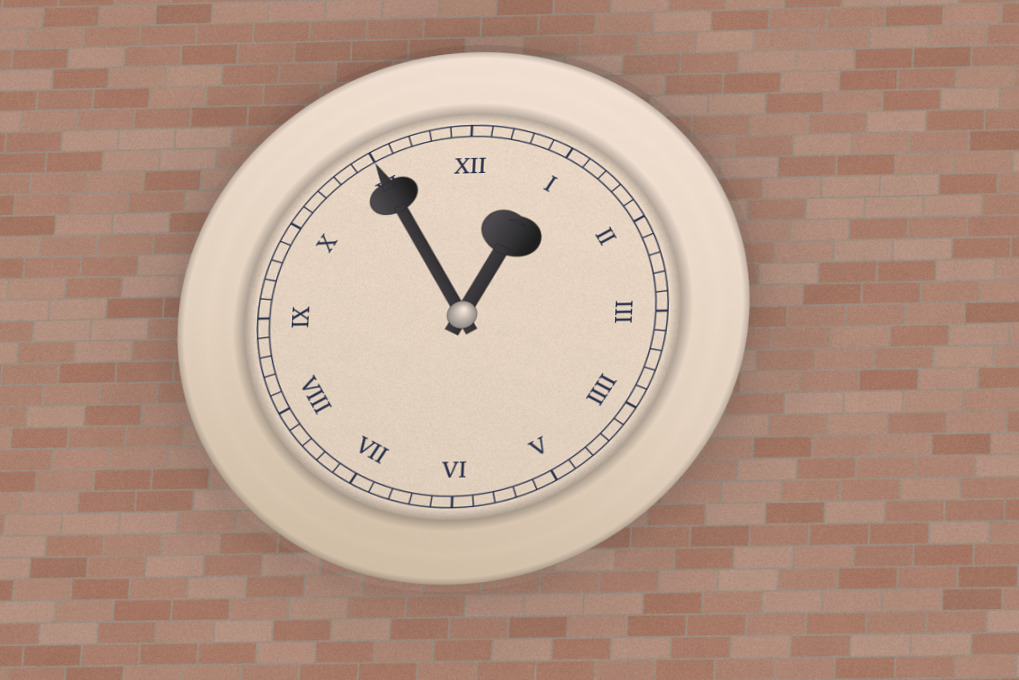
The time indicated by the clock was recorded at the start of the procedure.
12:55
